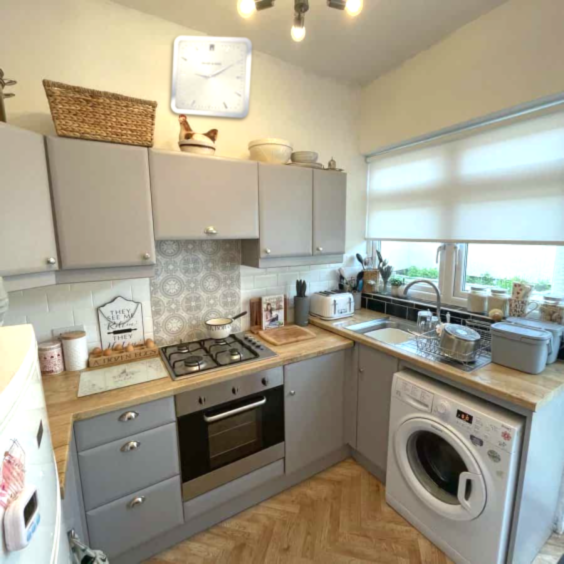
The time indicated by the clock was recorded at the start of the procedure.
9:10
